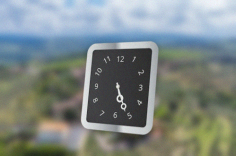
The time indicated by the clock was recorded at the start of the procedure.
5:26
